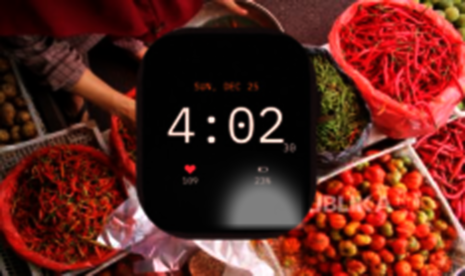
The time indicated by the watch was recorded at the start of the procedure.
4:02
